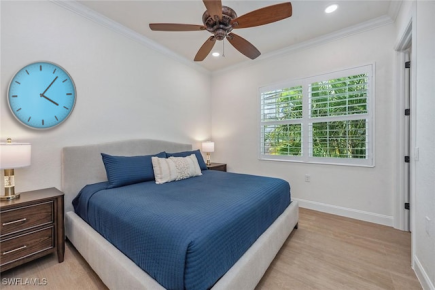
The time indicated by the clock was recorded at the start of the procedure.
4:07
